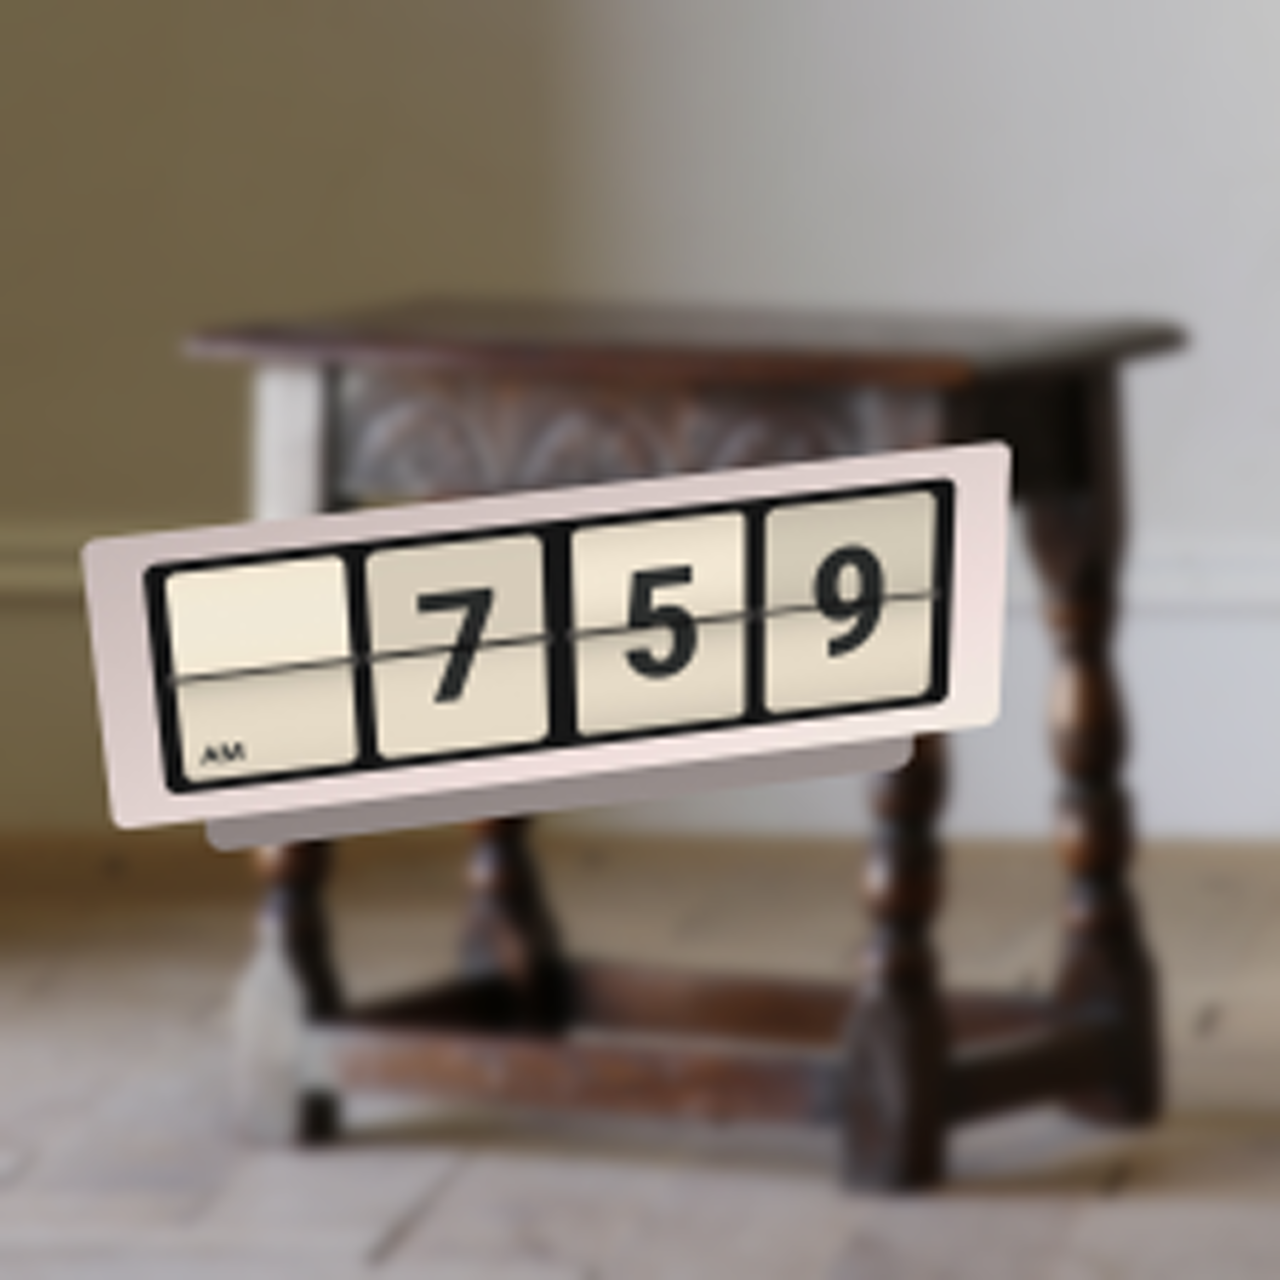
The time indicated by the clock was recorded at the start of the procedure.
7:59
